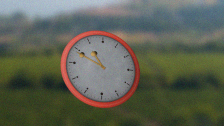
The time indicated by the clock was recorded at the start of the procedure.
10:49
